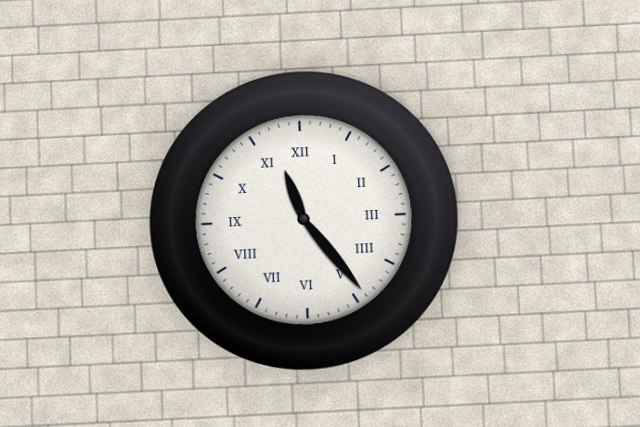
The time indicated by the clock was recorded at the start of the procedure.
11:24
